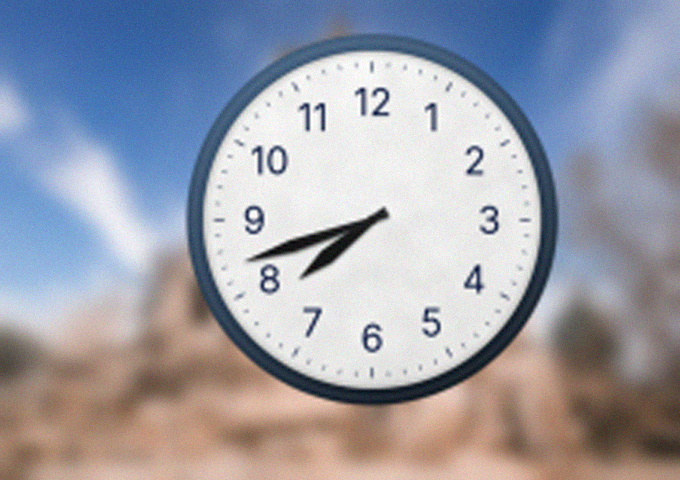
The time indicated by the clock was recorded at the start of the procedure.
7:42
